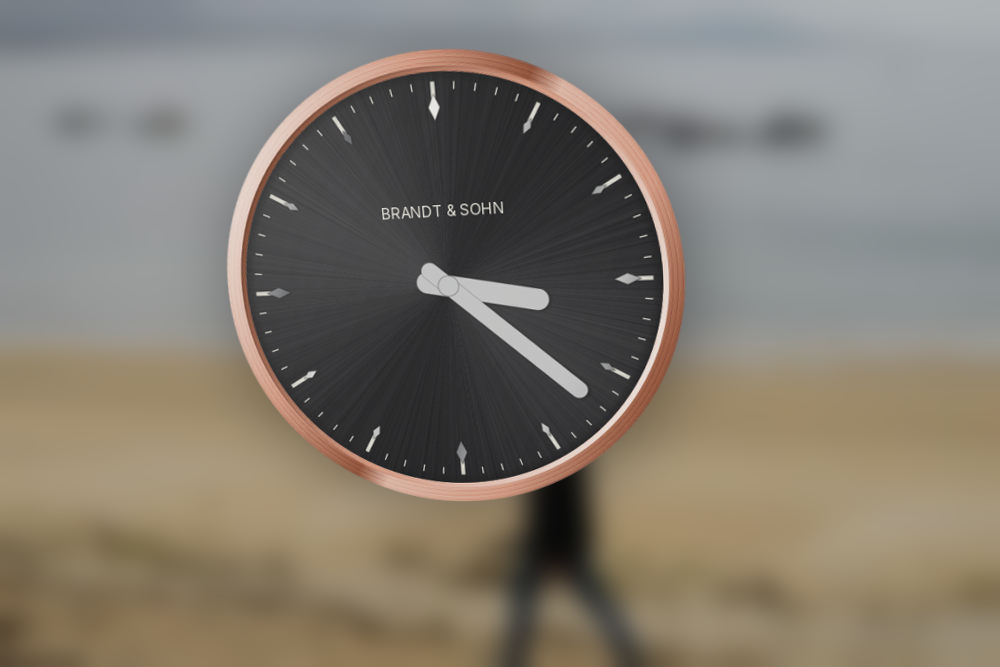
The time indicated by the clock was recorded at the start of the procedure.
3:22
